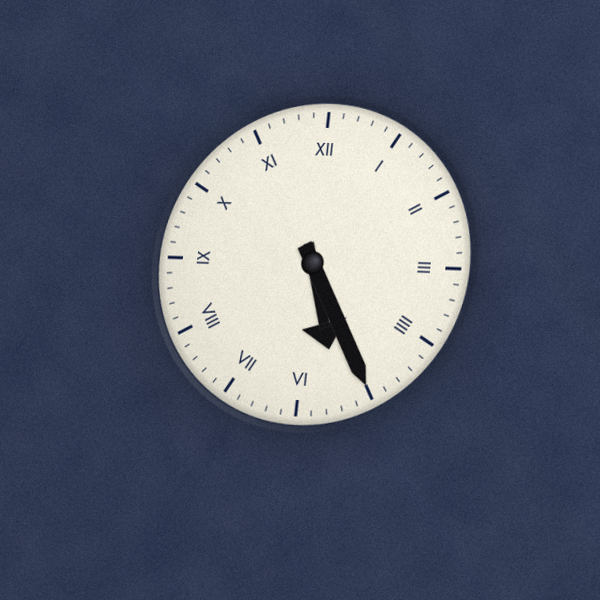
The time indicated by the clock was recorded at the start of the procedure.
5:25
